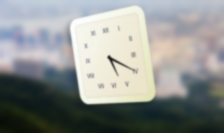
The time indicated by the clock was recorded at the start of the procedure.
5:20
